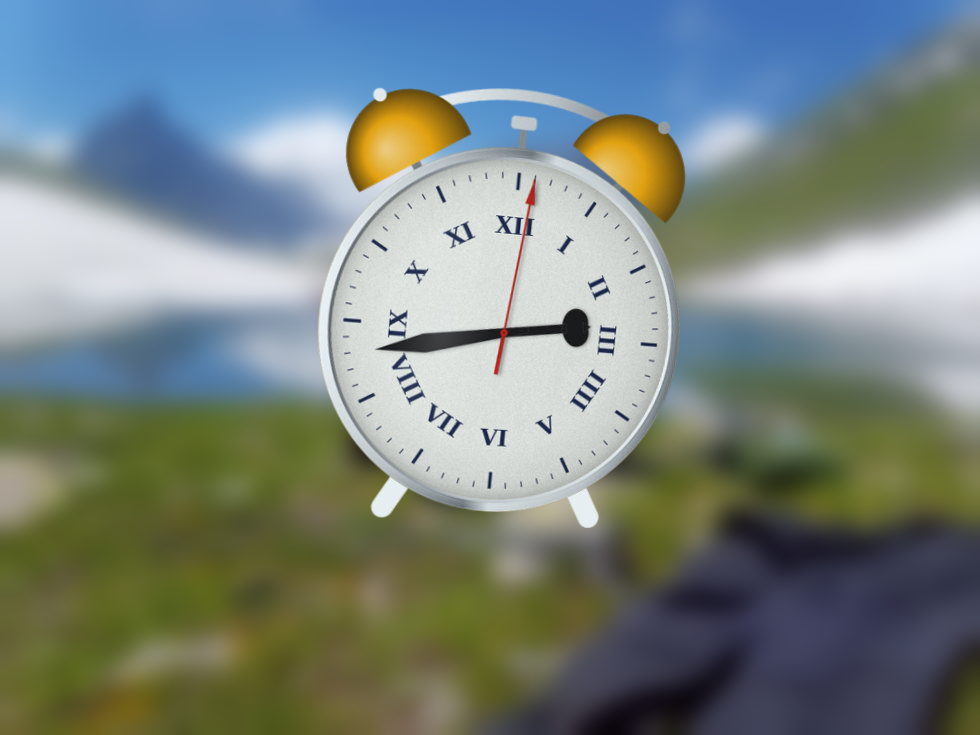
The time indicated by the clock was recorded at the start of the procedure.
2:43:01
